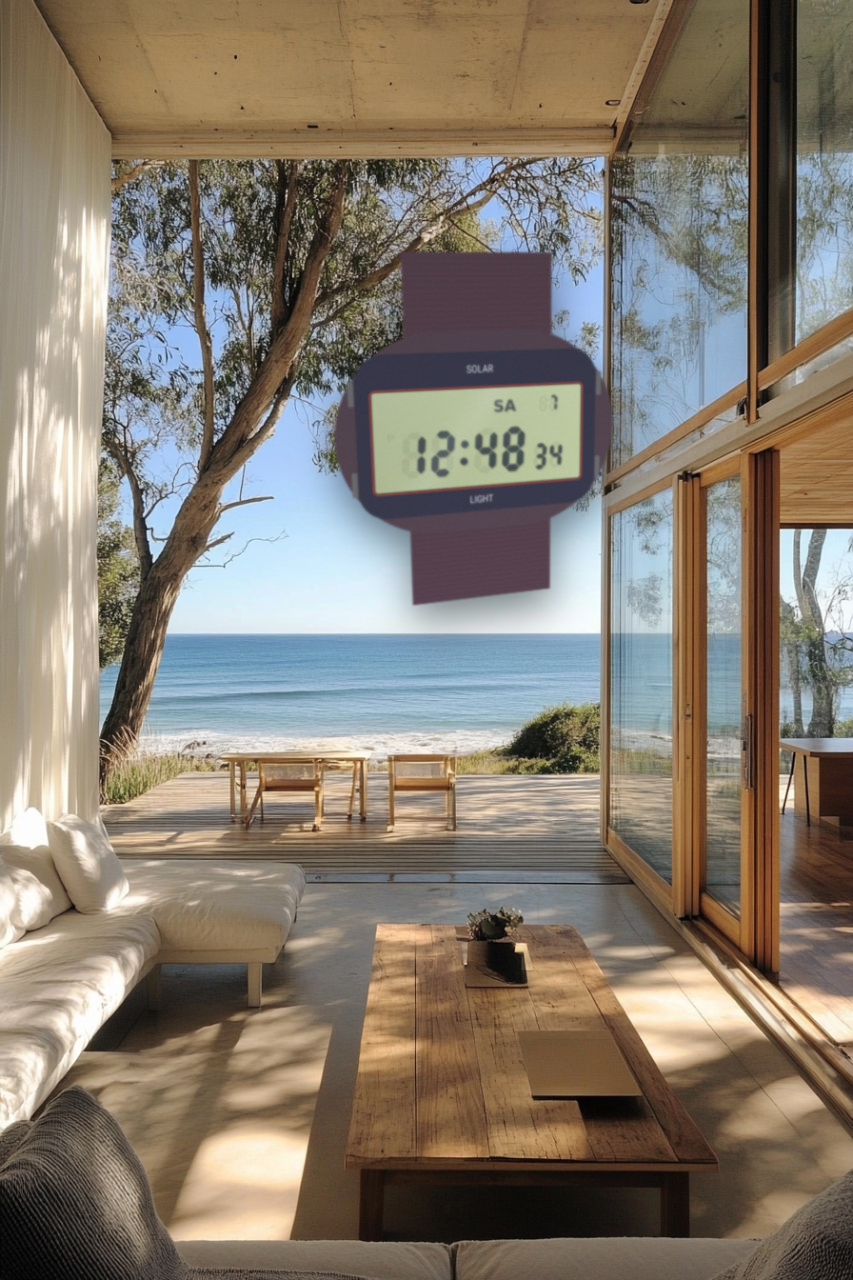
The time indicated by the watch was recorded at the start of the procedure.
12:48:34
